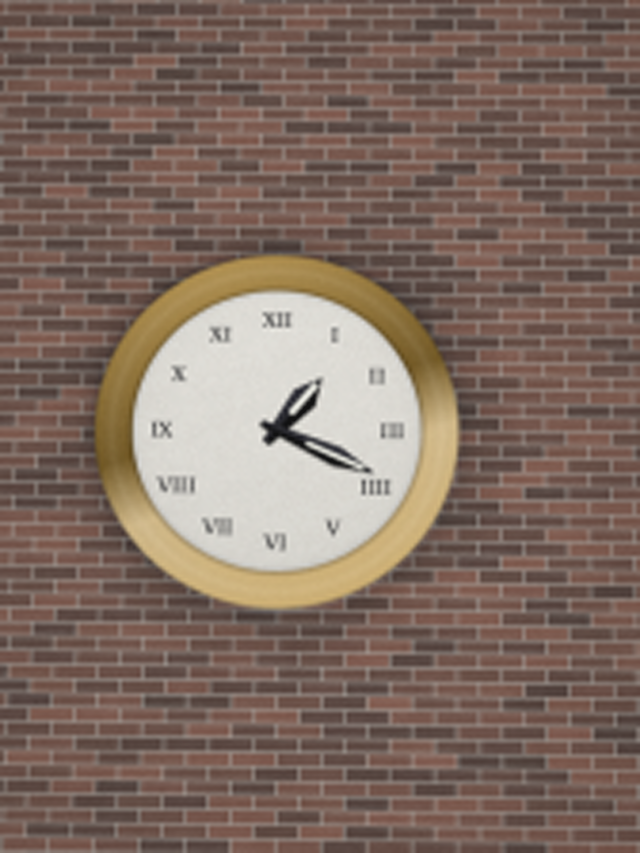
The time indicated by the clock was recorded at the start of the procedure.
1:19
